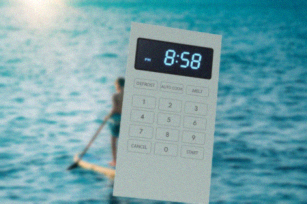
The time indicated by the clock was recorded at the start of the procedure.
8:58
